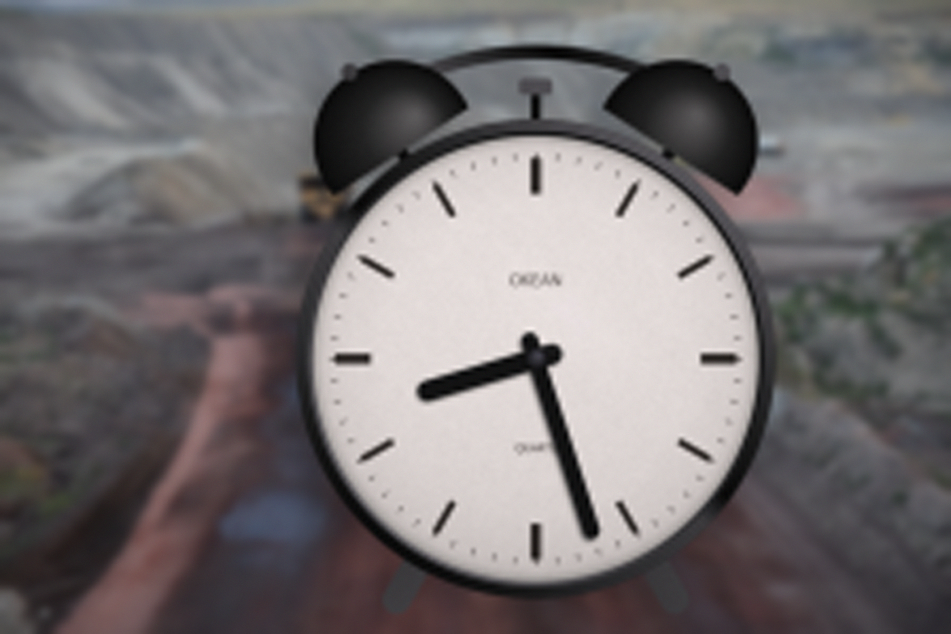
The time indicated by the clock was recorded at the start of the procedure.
8:27
